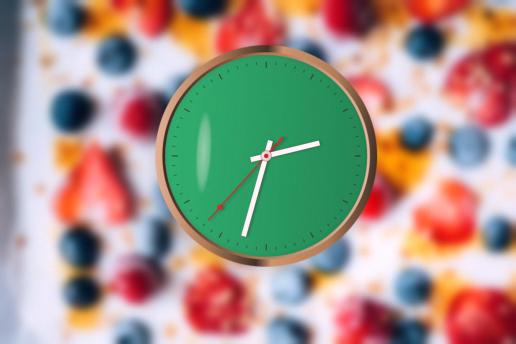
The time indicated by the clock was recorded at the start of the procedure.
2:32:37
